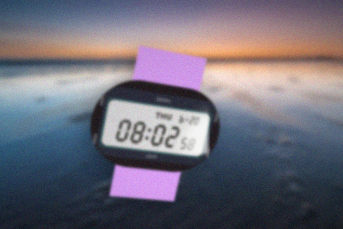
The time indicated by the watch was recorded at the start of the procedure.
8:02:58
